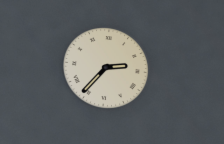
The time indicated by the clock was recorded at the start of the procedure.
2:36
